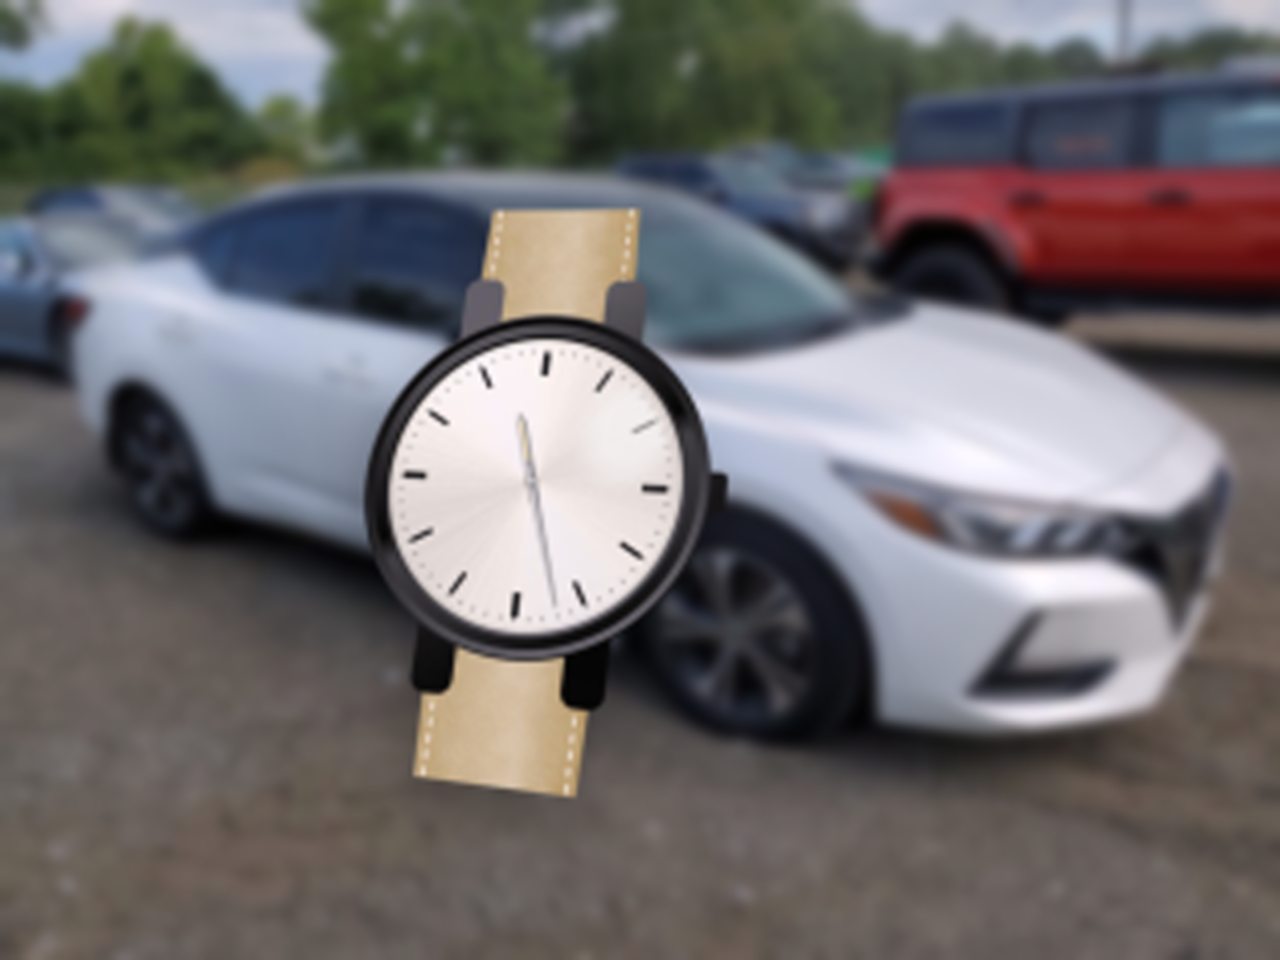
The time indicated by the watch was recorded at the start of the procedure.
11:27
